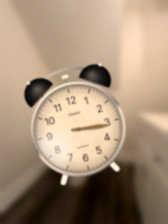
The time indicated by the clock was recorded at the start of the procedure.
3:16
